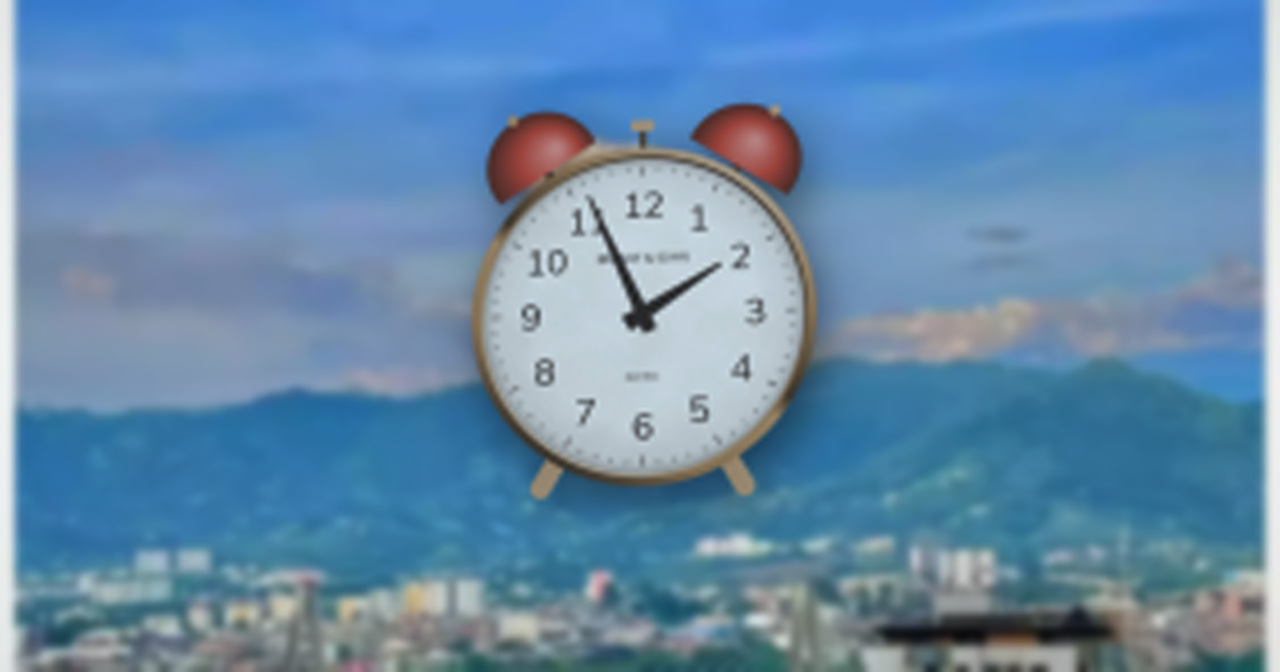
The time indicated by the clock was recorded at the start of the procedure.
1:56
